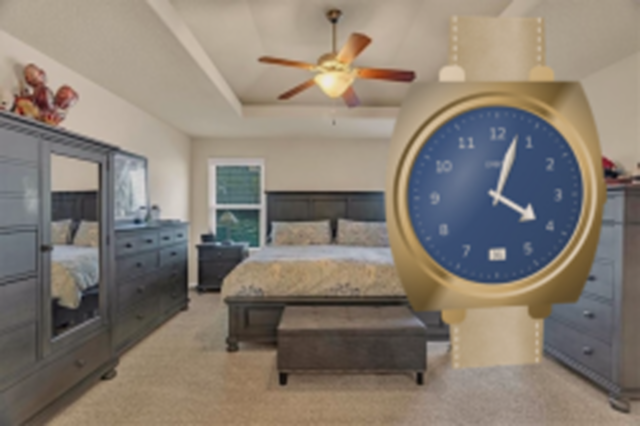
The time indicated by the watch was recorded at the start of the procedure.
4:03
